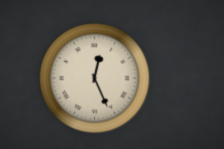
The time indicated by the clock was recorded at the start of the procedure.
12:26
